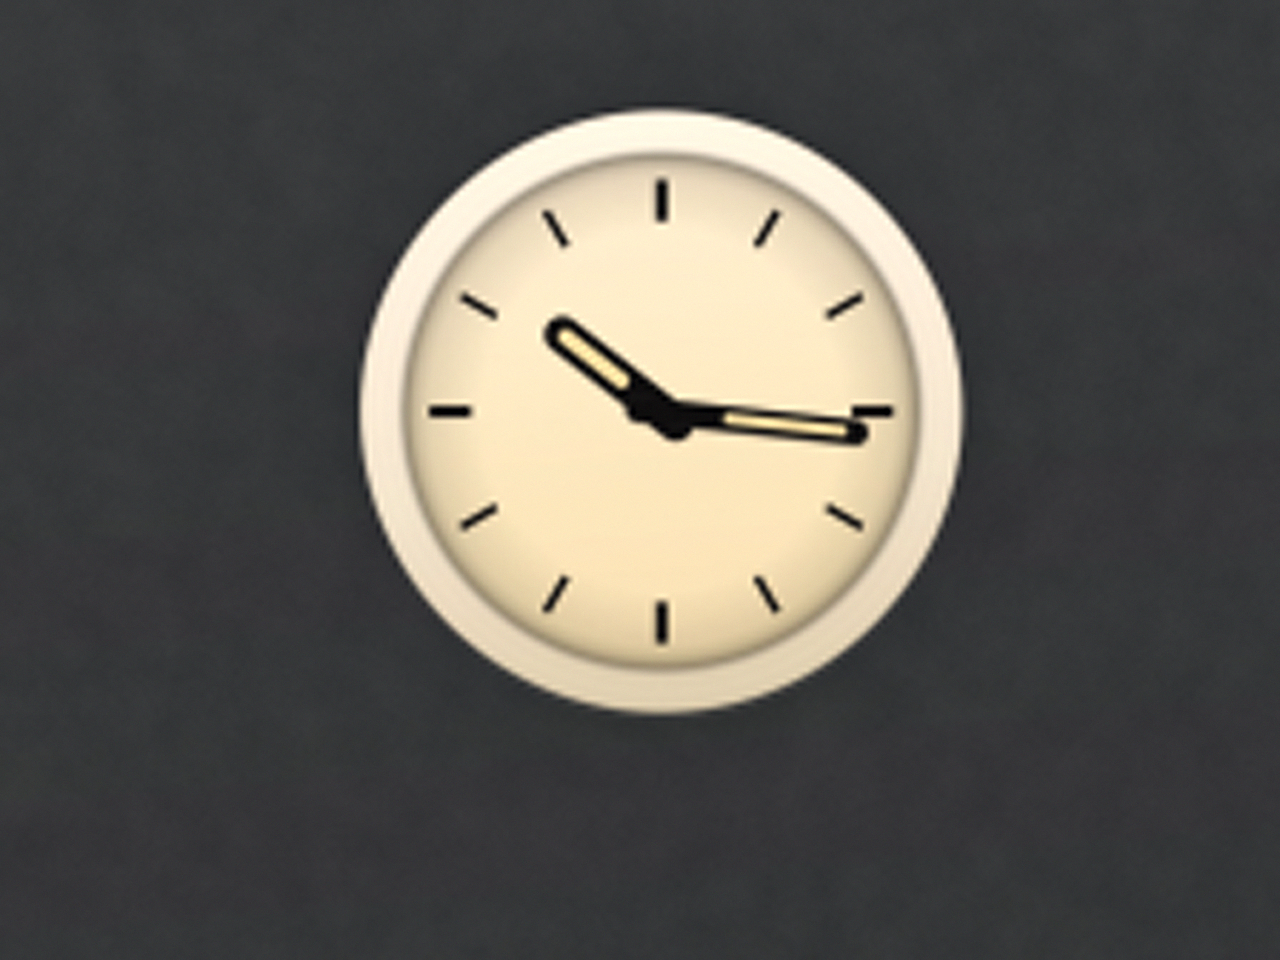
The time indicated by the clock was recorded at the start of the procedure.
10:16
